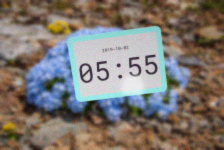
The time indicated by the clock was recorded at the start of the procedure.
5:55
